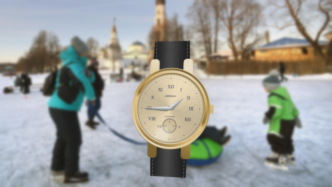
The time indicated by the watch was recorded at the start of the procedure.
1:45
